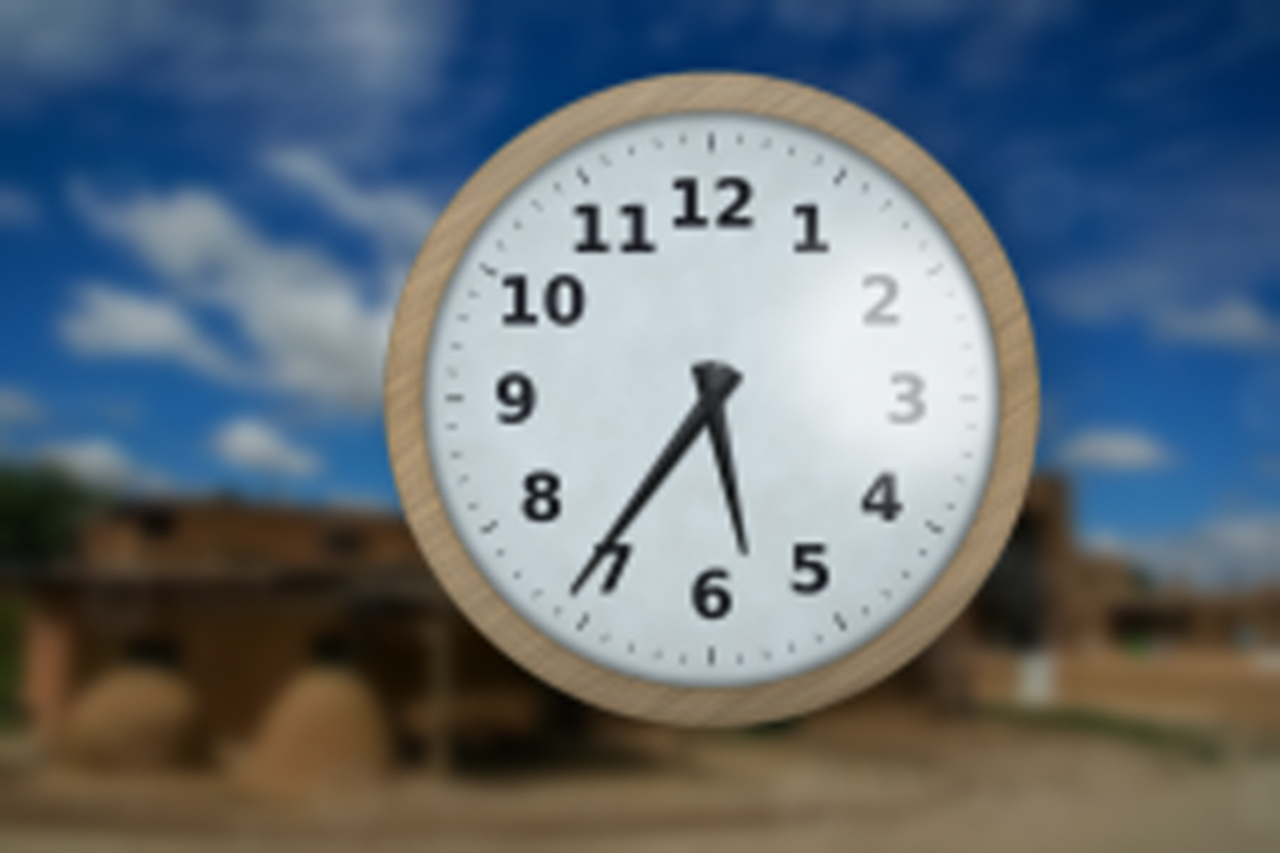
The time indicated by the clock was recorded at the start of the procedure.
5:36
